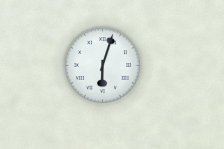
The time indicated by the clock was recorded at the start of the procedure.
6:03
